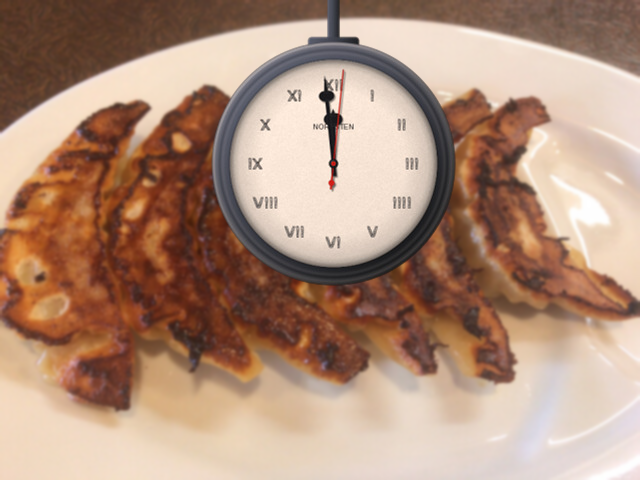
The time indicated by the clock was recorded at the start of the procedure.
11:59:01
